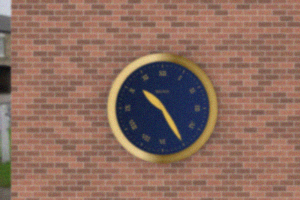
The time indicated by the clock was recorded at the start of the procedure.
10:25
